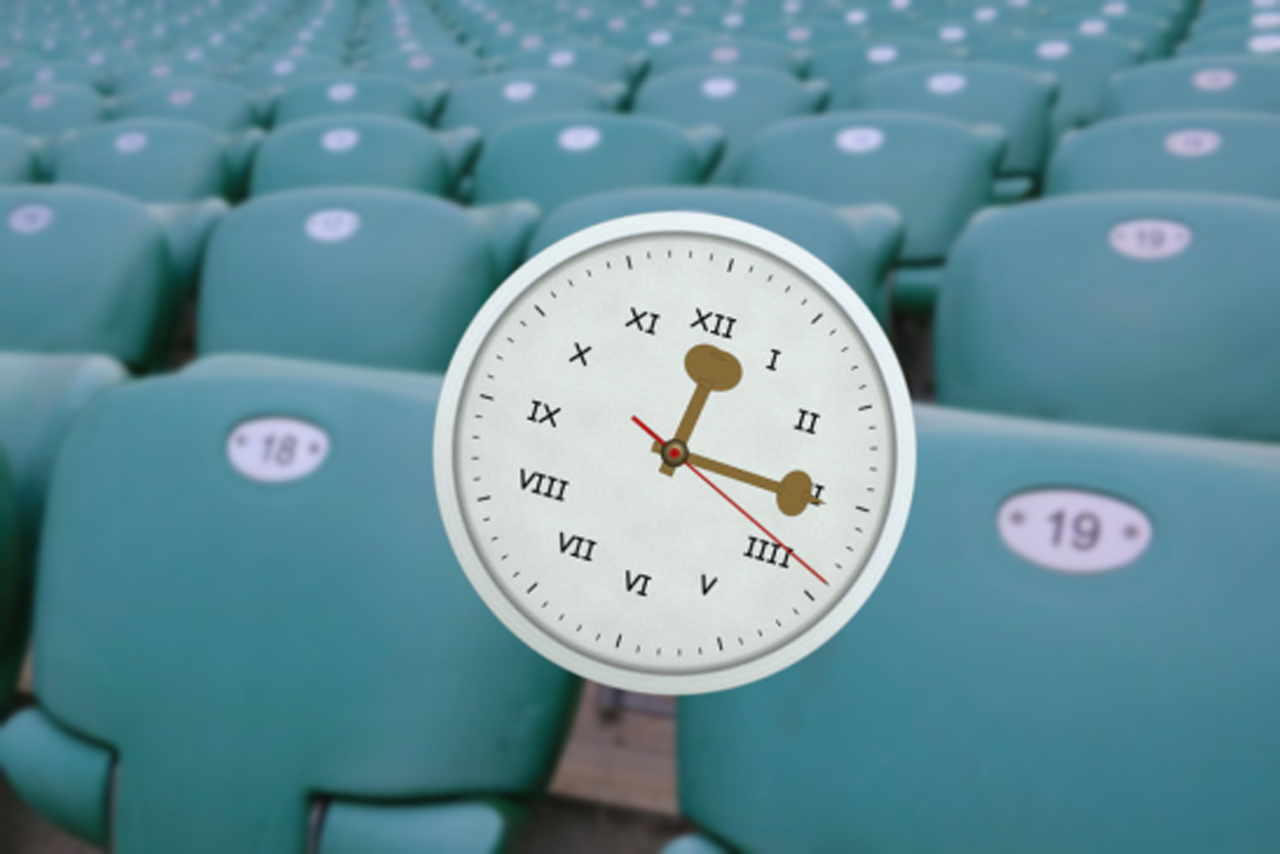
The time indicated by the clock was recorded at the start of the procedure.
12:15:19
